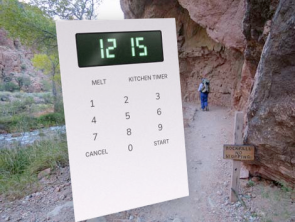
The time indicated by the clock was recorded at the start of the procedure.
12:15
